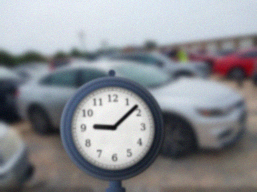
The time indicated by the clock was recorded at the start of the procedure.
9:08
